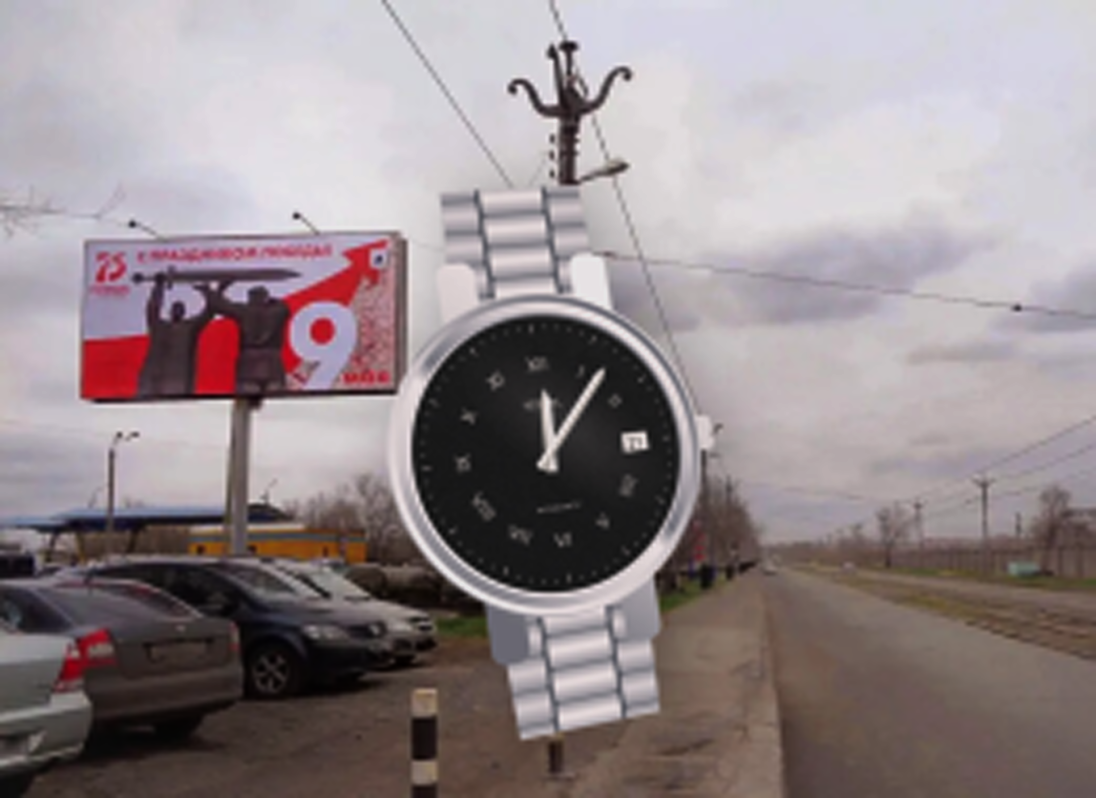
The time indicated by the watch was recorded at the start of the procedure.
12:07
